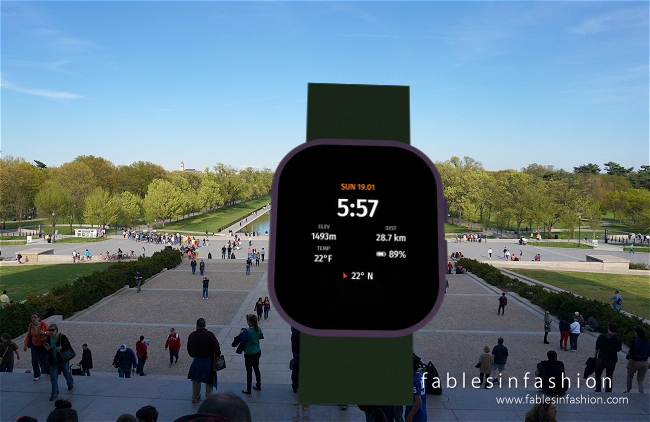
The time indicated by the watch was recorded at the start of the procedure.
5:57
